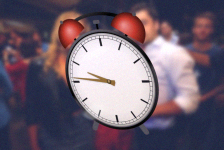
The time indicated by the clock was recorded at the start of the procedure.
9:46
